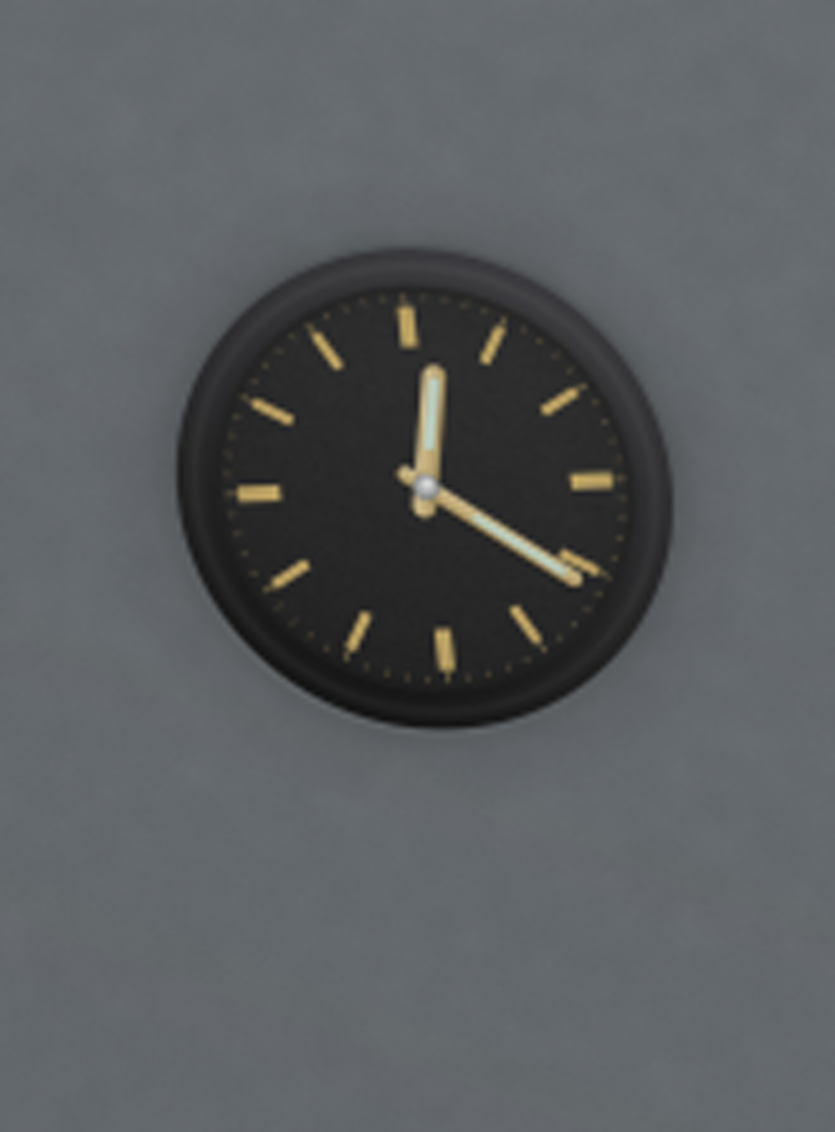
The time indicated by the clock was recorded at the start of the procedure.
12:21
